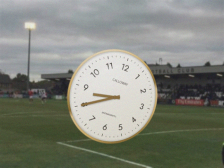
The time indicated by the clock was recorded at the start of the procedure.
8:40
